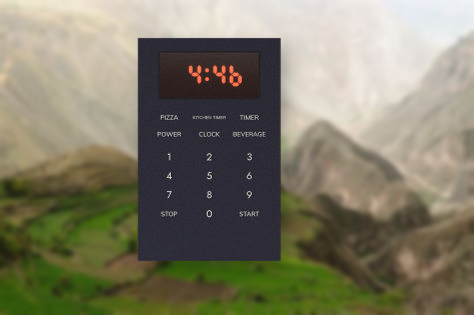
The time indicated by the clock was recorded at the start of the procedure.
4:46
